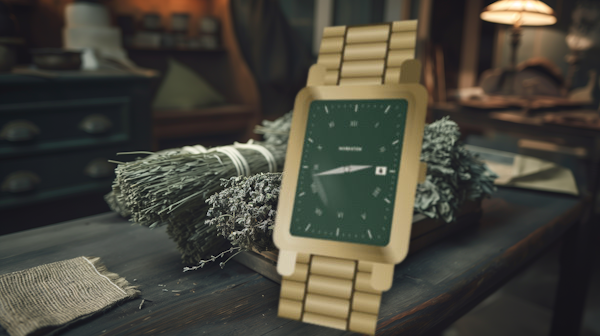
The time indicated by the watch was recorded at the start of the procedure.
2:43
